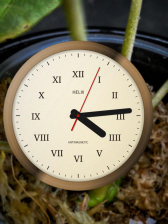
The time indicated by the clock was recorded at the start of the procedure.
4:14:04
